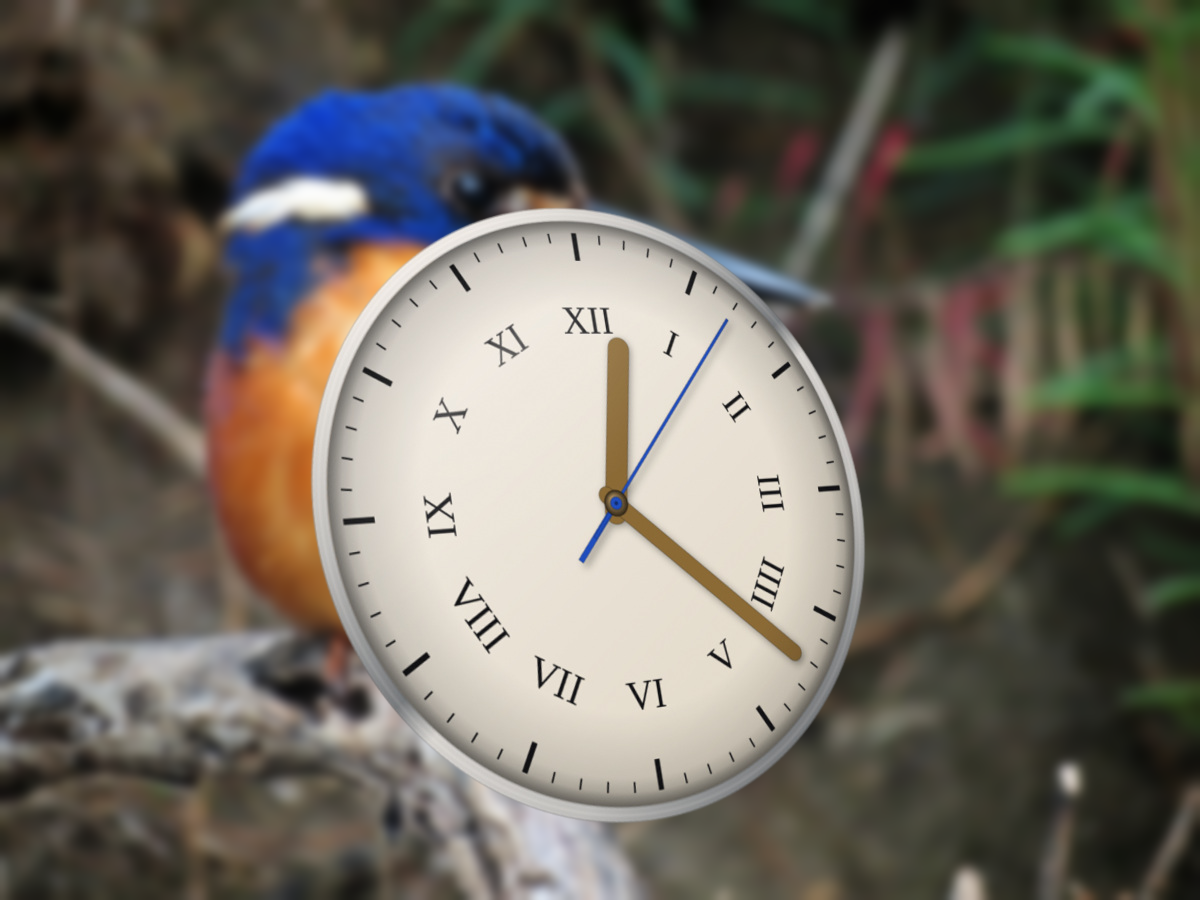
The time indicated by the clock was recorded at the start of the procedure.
12:22:07
